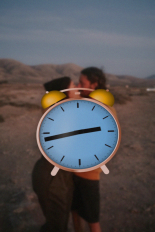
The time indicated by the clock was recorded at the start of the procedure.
2:43
